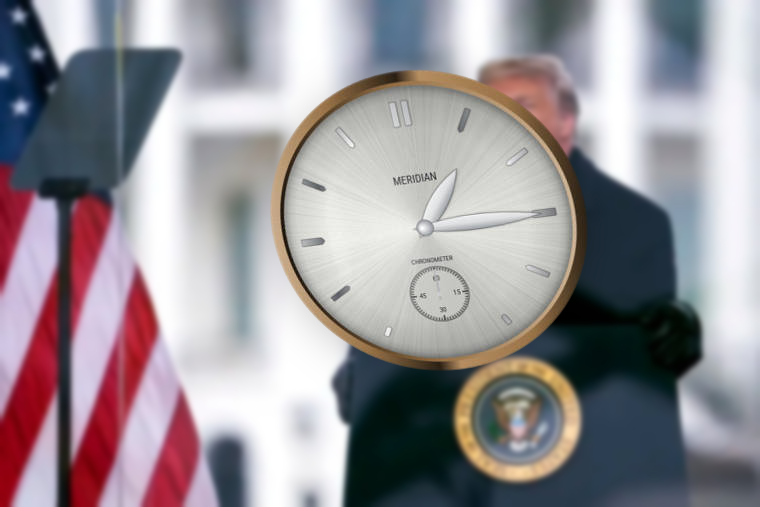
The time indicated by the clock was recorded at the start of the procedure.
1:15
